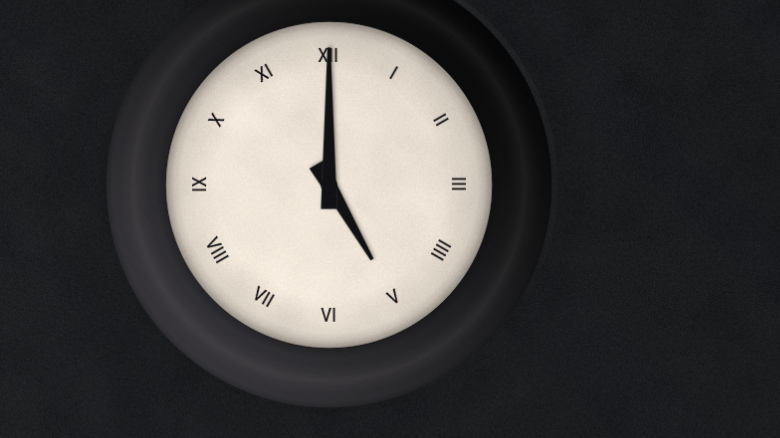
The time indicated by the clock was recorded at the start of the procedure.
5:00
